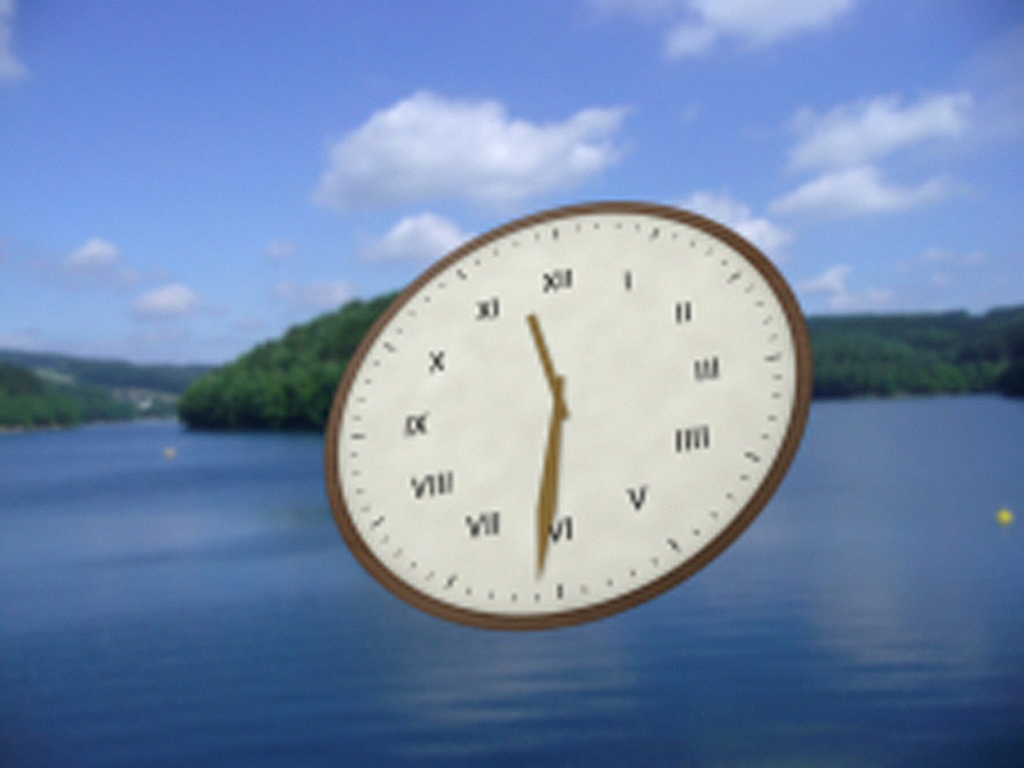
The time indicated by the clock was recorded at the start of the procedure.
11:31
